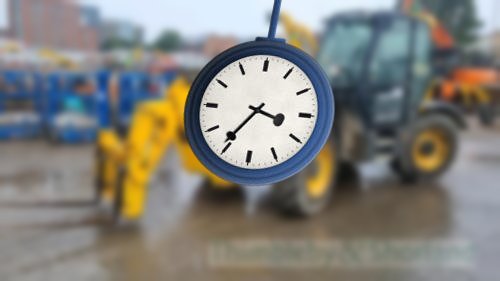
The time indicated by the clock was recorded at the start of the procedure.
3:36
